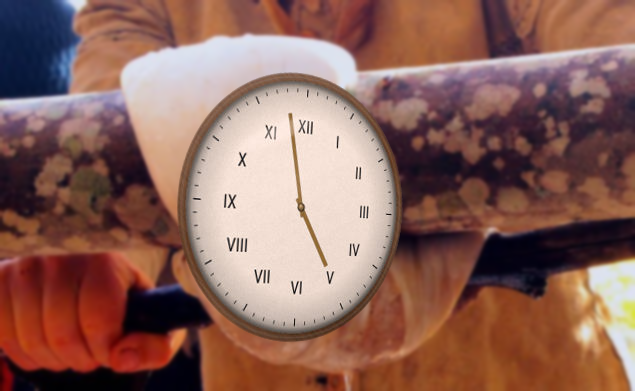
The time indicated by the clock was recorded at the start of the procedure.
4:58
